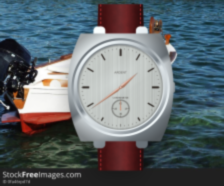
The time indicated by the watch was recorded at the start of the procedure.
1:39
